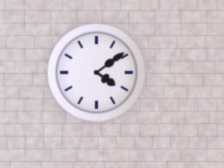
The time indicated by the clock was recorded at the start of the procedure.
4:09
